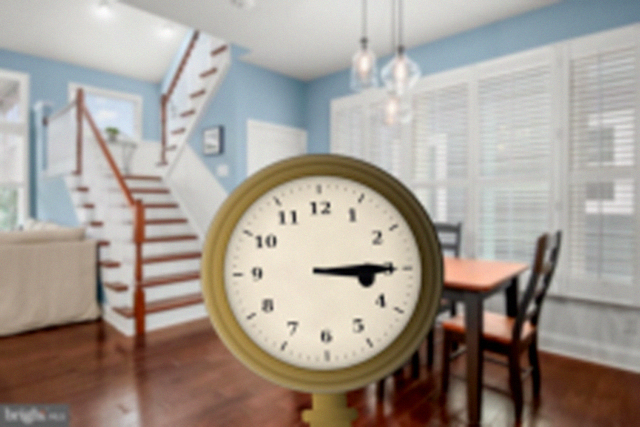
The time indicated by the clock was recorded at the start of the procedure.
3:15
